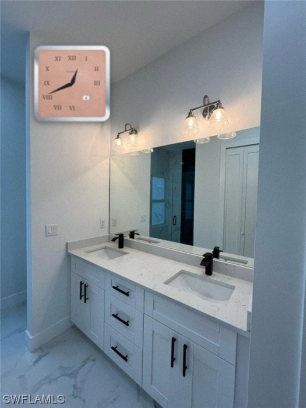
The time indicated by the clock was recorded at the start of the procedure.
12:41
